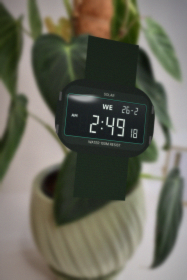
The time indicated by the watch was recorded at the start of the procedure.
2:49
